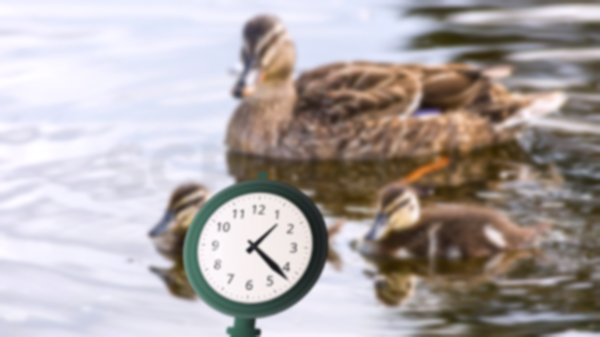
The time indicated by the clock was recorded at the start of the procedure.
1:22
